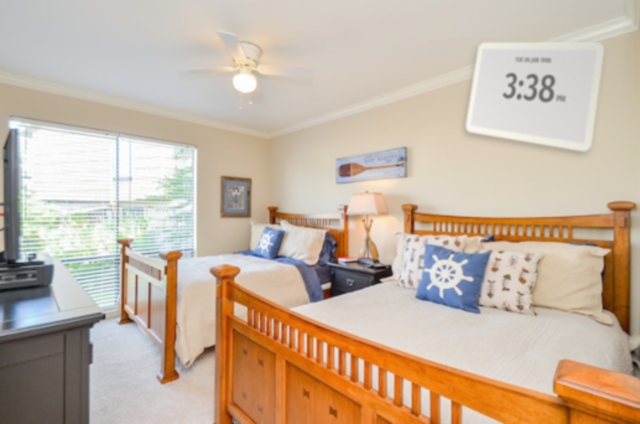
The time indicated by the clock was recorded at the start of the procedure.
3:38
